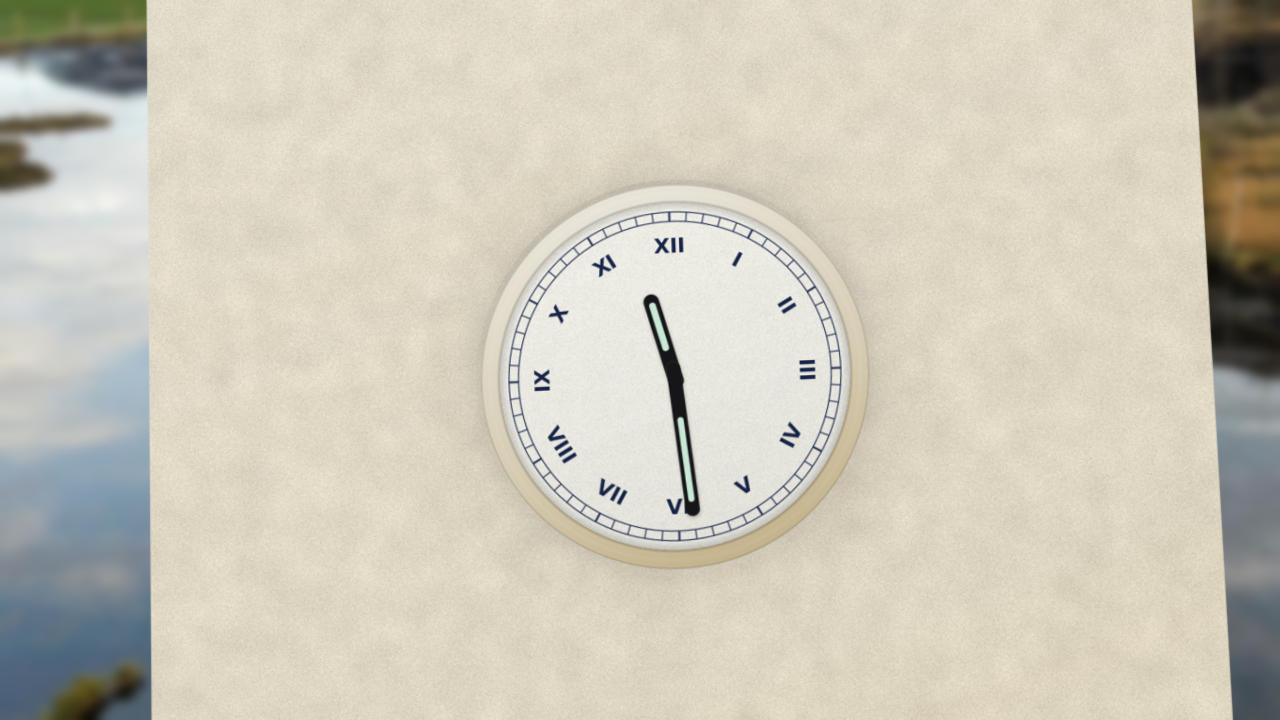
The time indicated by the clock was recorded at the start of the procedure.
11:29
